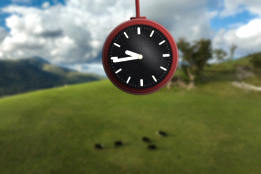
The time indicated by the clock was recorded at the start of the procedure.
9:44
